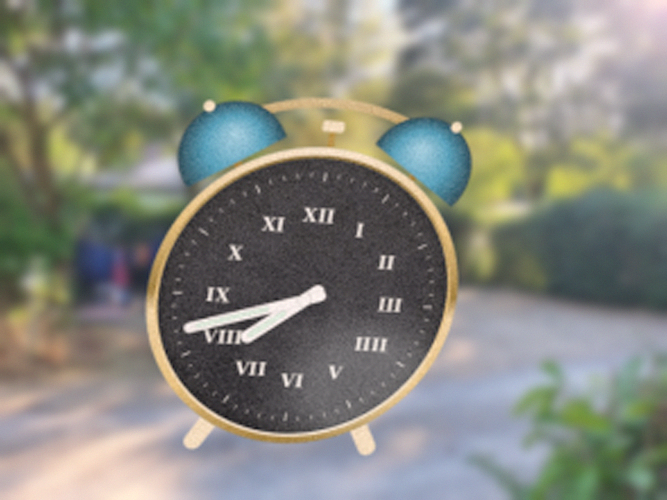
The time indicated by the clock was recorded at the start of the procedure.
7:42
